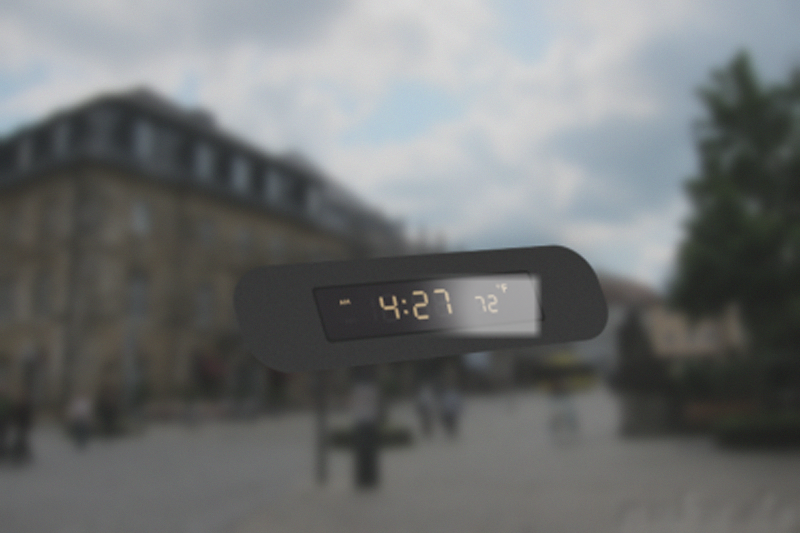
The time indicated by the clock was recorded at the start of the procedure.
4:27
